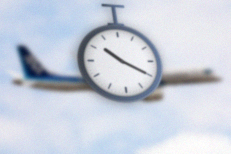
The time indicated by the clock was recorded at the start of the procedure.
10:20
